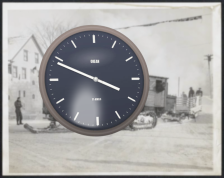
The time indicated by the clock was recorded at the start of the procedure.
3:49
